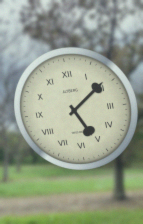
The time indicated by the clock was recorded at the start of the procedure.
5:09
